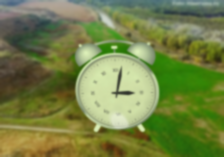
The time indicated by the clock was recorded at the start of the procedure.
3:02
